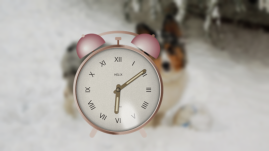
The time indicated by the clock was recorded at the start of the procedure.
6:09
